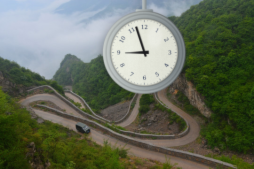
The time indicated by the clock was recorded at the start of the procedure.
8:57
